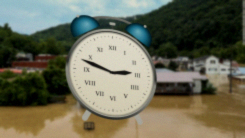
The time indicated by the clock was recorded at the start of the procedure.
2:48
